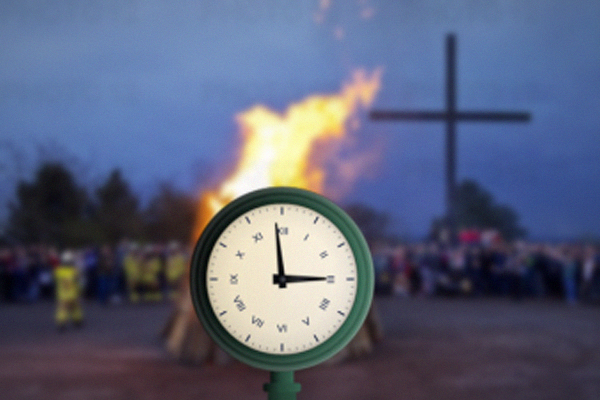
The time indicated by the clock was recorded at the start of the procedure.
2:59
